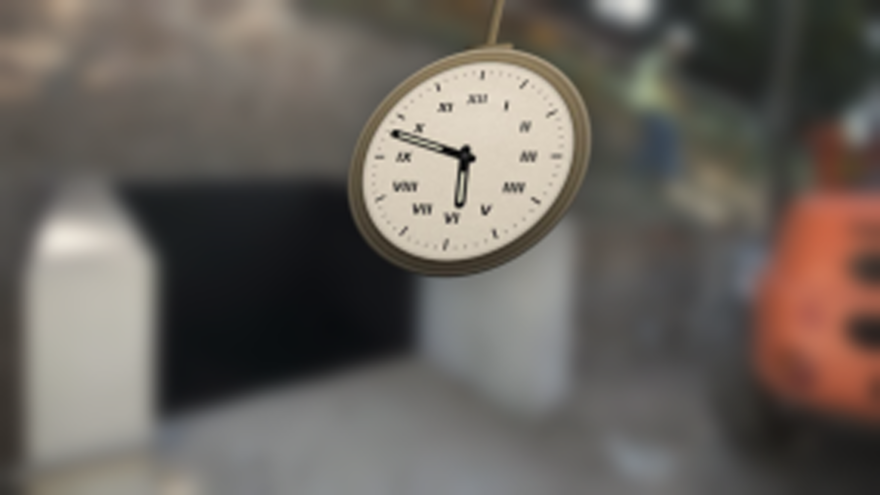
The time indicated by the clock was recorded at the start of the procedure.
5:48
